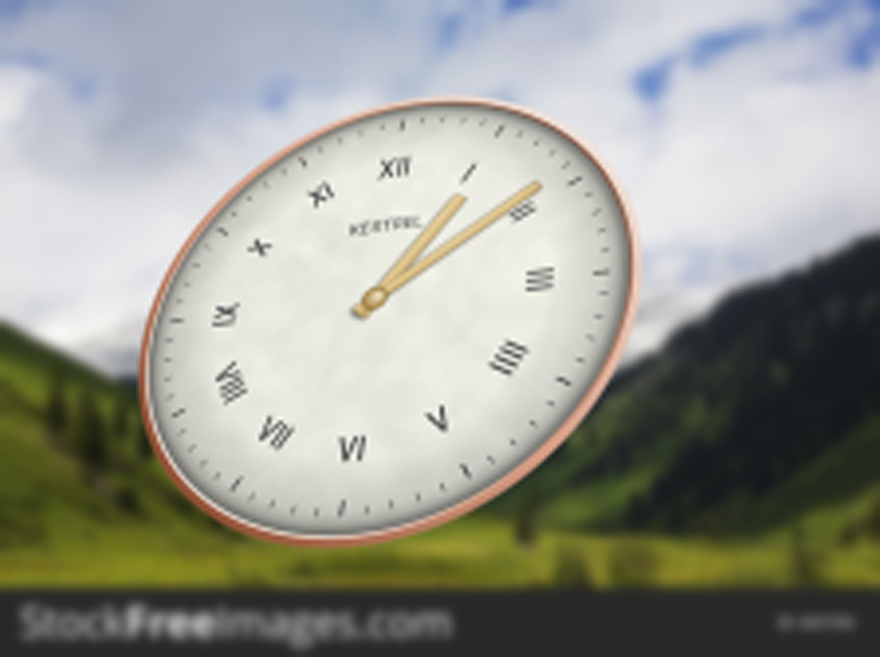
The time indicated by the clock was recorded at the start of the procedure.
1:09
